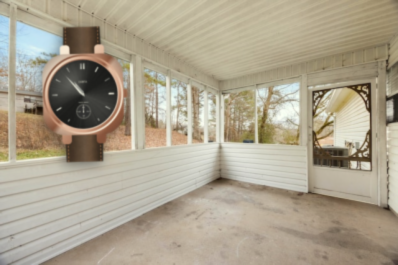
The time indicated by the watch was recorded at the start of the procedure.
10:53
